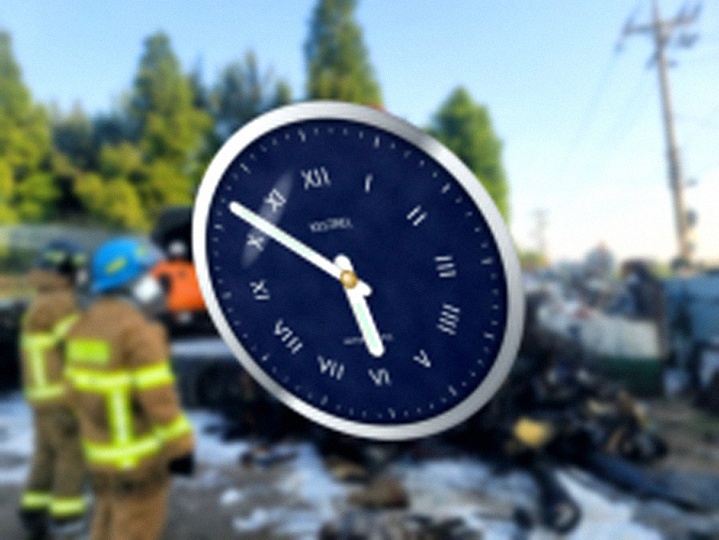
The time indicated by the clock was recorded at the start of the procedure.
5:52
